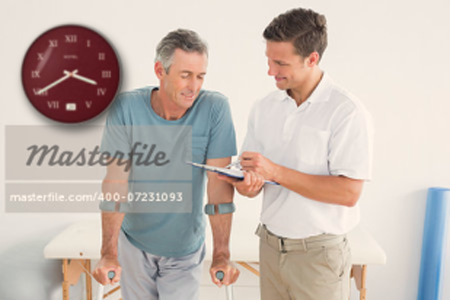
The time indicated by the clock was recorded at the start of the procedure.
3:40
